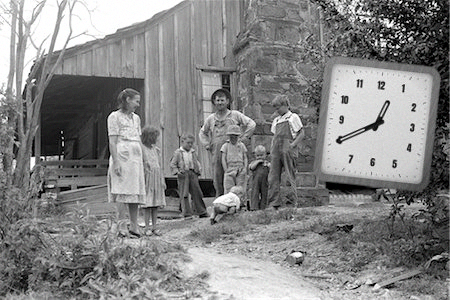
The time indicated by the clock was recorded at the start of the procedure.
12:40
